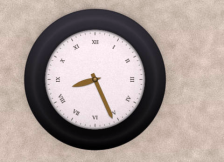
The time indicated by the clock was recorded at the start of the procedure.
8:26
